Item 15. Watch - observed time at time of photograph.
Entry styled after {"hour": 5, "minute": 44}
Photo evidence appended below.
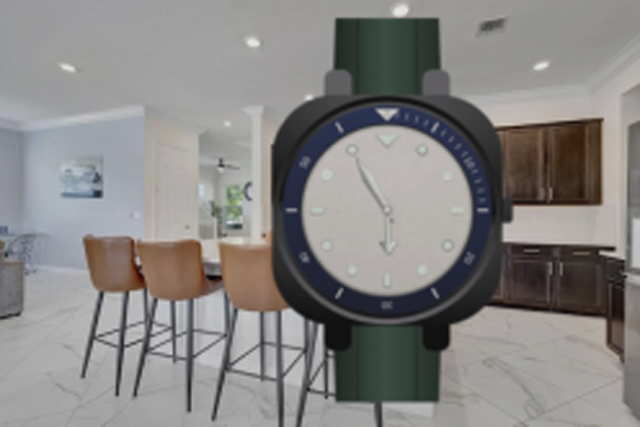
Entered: {"hour": 5, "minute": 55}
